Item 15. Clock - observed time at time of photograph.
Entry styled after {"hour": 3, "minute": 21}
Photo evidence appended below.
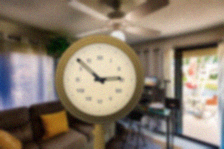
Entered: {"hour": 2, "minute": 52}
